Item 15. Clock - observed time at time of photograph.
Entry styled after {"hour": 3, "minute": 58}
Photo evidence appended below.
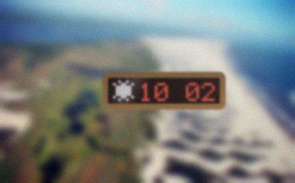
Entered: {"hour": 10, "minute": 2}
